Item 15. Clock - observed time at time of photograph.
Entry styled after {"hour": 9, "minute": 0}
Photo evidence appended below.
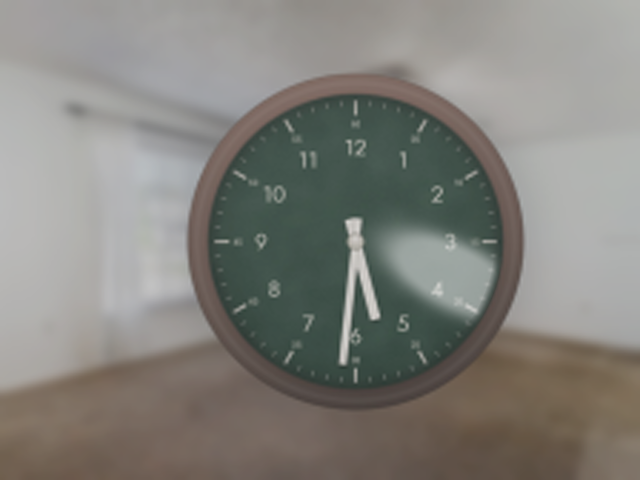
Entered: {"hour": 5, "minute": 31}
